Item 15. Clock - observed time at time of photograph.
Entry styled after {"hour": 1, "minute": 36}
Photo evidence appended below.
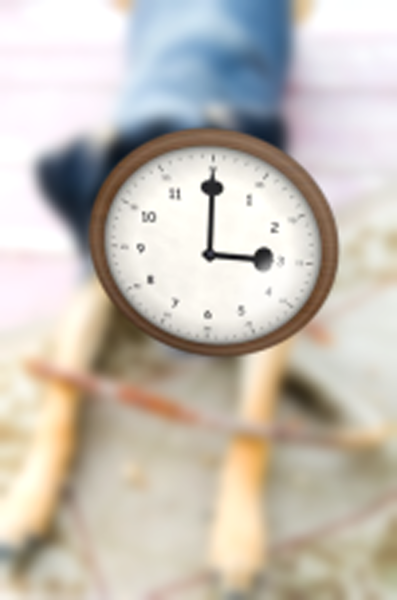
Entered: {"hour": 3, "minute": 0}
